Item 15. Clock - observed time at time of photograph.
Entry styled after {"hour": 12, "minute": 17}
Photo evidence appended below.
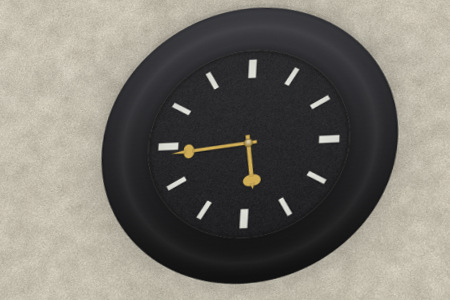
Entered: {"hour": 5, "minute": 44}
